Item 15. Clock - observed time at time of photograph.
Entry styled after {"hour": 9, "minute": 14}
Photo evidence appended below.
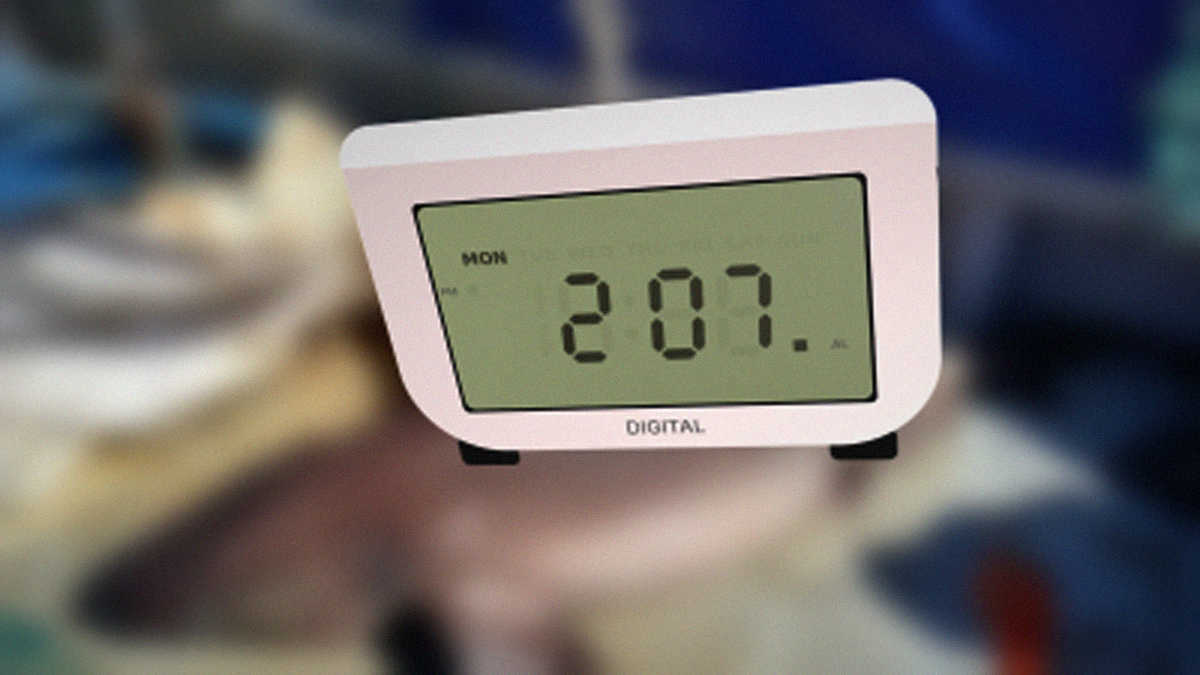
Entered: {"hour": 2, "minute": 7}
